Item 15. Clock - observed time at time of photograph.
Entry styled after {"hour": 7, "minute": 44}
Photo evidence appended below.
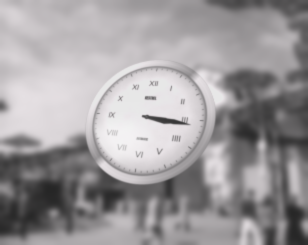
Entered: {"hour": 3, "minute": 16}
